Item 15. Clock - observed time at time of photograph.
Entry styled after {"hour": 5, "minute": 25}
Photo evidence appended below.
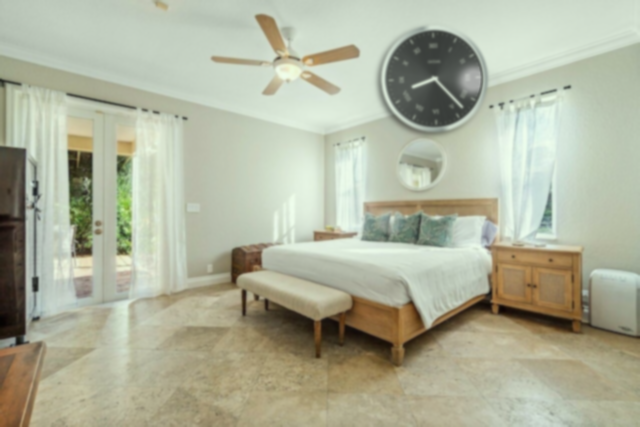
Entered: {"hour": 8, "minute": 23}
